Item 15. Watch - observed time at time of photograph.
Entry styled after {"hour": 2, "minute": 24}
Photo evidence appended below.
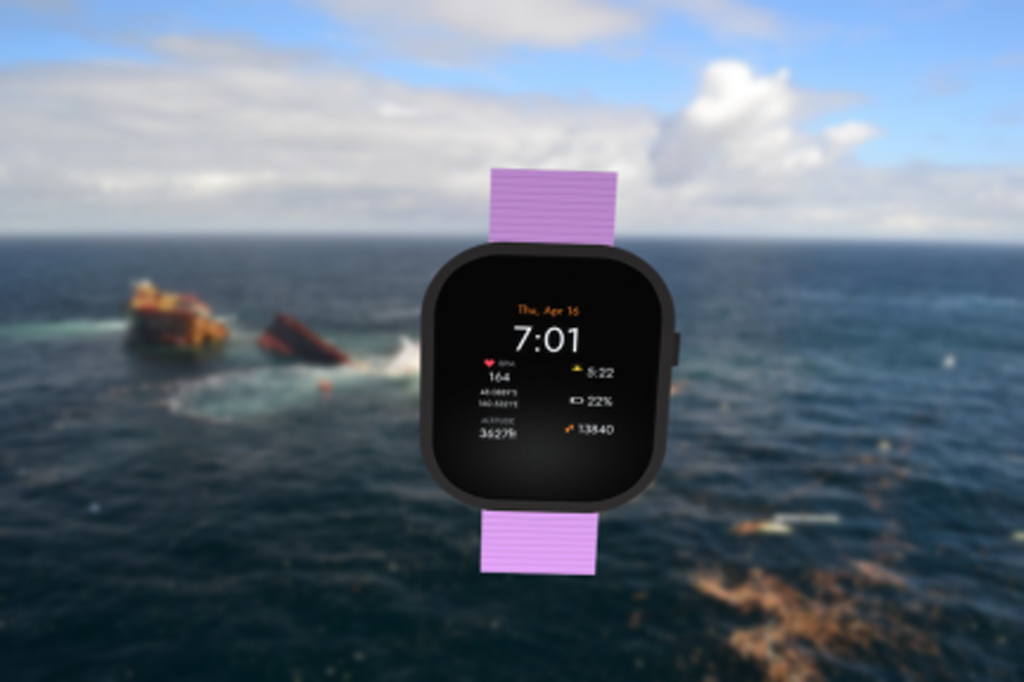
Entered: {"hour": 7, "minute": 1}
